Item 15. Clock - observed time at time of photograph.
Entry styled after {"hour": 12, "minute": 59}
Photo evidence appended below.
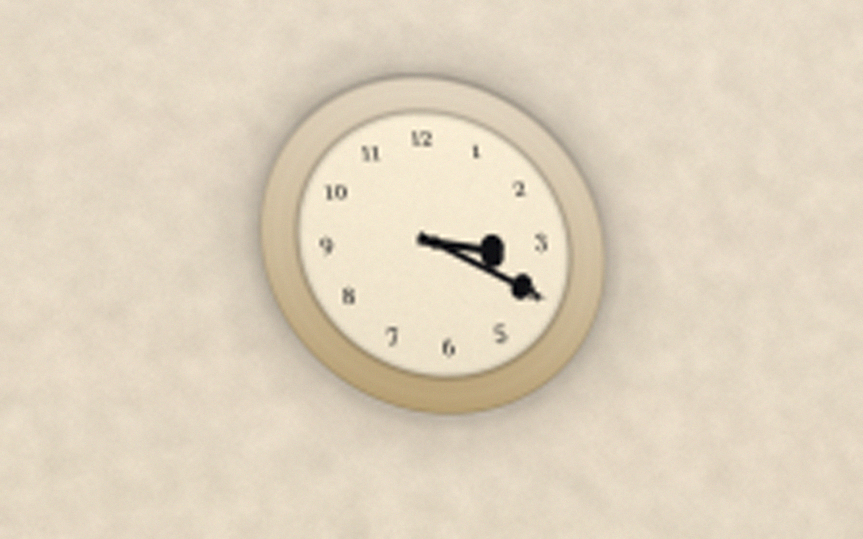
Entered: {"hour": 3, "minute": 20}
